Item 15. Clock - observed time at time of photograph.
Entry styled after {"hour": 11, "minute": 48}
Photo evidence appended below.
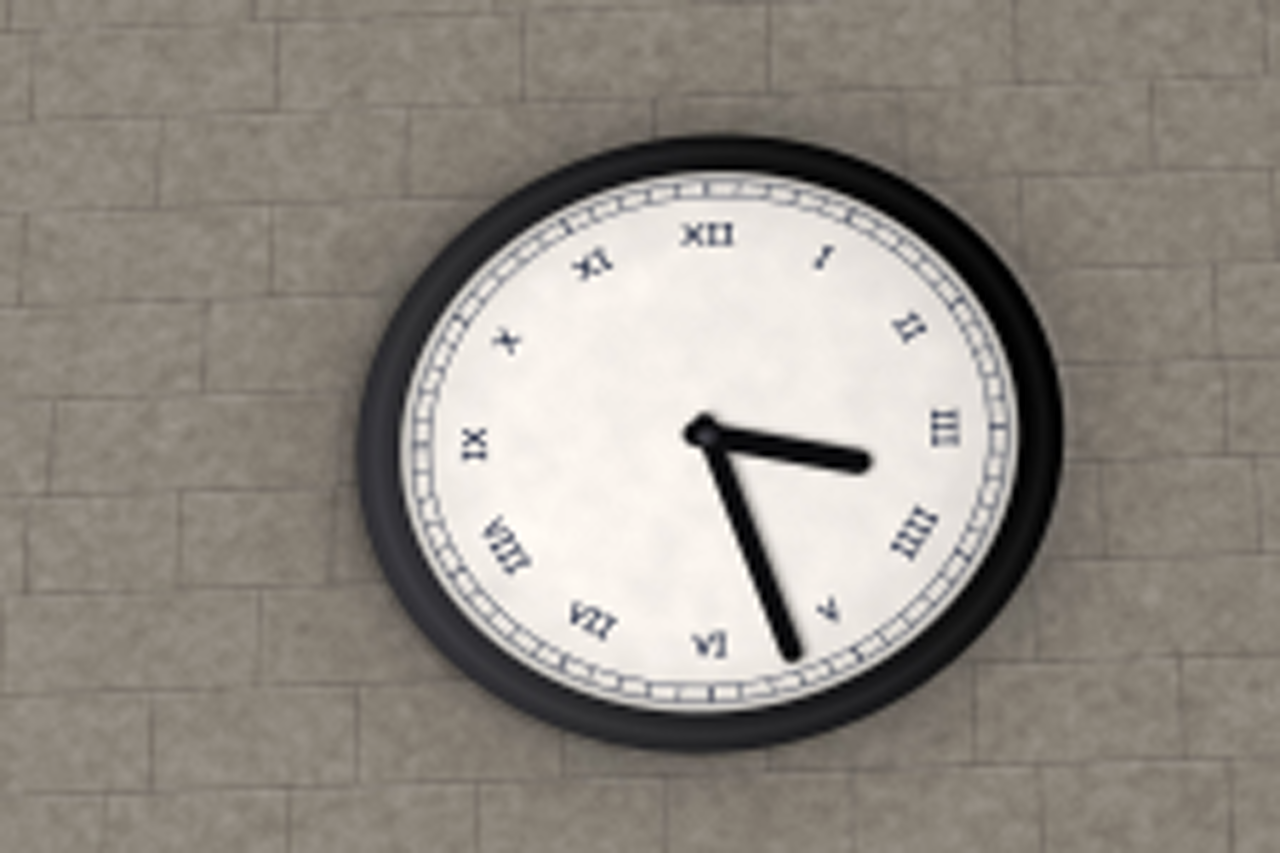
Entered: {"hour": 3, "minute": 27}
